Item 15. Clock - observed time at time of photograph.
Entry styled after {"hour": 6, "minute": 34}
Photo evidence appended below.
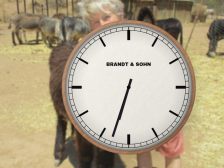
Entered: {"hour": 6, "minute": 33}
